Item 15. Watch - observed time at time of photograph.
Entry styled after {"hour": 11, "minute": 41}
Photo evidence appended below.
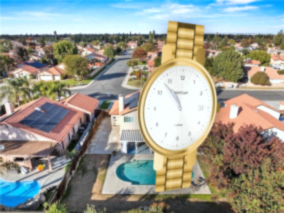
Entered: {"hour": 10, "minute": 53}
